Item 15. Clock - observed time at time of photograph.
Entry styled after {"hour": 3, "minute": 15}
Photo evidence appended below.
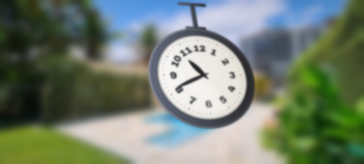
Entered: {"hour": 10, "minute": 41}
